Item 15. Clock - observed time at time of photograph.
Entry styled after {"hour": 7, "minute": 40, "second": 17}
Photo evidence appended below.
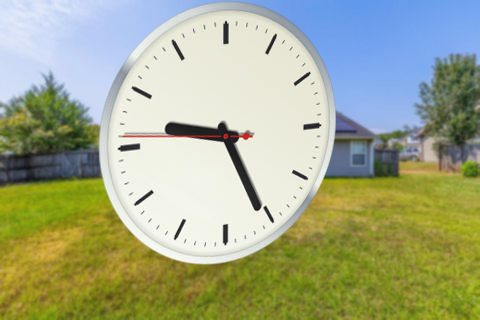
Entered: {"hour": 9, "minute": 25, "second": 46}
